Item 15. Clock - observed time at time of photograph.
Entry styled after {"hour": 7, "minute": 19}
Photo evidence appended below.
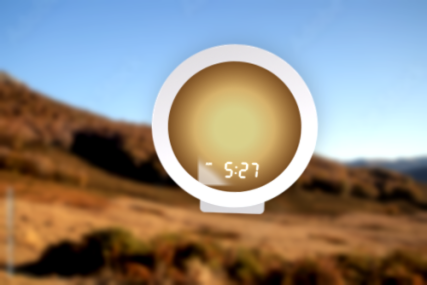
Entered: {"hour": 5, "minute": 27}
